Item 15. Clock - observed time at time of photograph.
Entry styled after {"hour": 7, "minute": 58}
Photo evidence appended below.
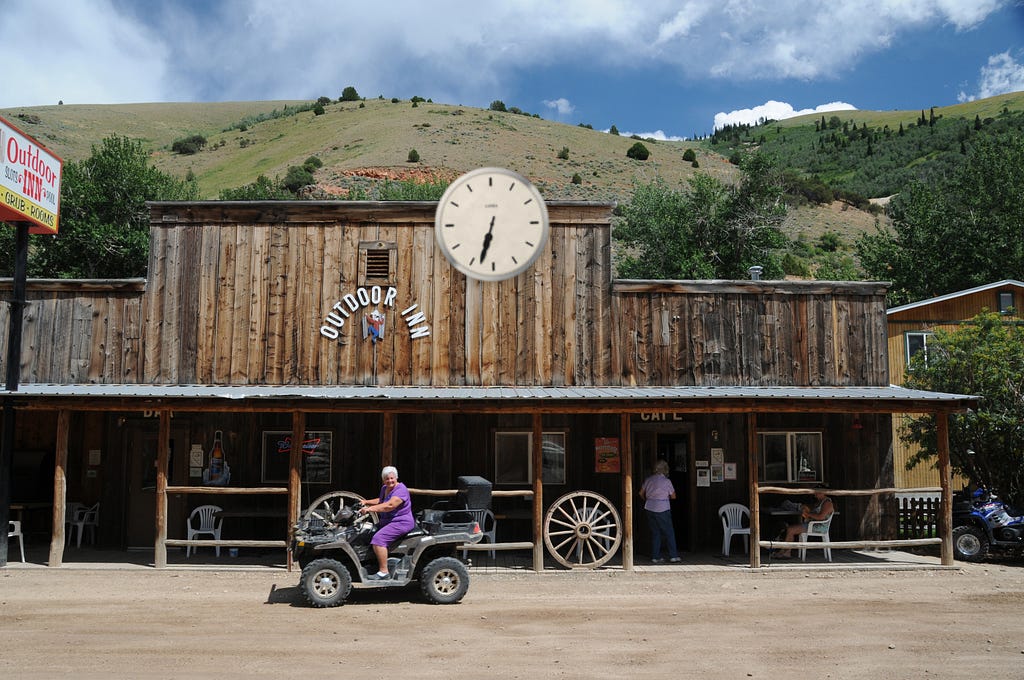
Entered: {"hour": 6, "minute": 33}
